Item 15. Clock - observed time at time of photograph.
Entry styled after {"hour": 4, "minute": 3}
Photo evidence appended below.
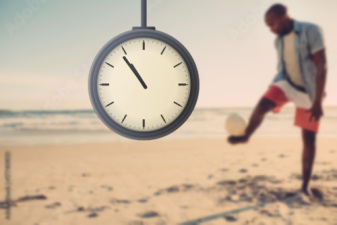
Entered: {"hour": 10, "minute": 54}
